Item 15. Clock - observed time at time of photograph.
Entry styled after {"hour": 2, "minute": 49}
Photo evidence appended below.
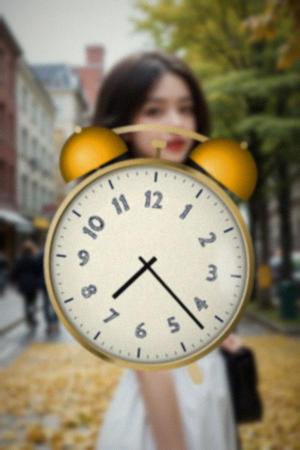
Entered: {"hour": 7, "minute": 22}
